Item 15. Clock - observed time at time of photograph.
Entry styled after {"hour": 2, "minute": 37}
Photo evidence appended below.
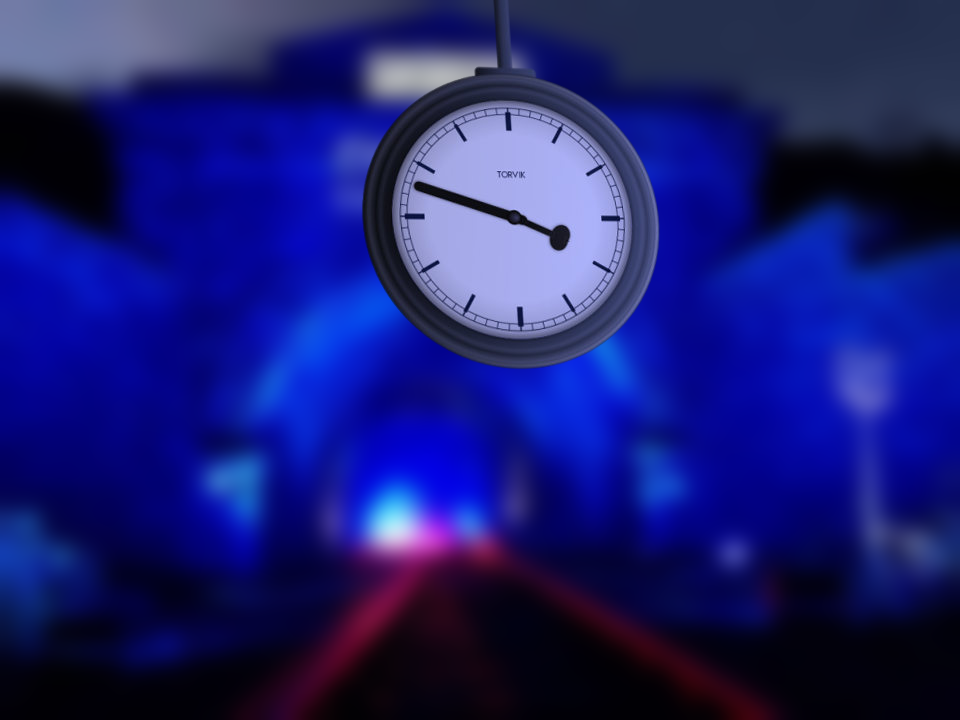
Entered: {"hour": 3, "minute": 48}
